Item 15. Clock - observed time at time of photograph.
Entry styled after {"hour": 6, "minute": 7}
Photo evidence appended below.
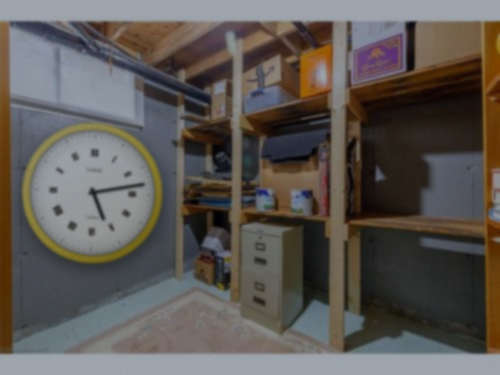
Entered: {"hour": 5, "minute": 13}
